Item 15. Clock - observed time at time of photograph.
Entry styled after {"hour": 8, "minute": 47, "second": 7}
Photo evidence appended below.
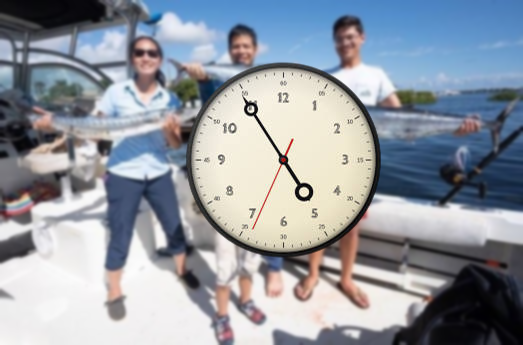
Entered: {"hour": 4, "minute": 54, "second": 34}
